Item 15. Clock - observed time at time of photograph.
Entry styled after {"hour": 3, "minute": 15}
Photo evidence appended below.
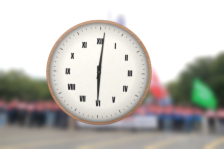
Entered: {"hour": 6, "minute": 1}
